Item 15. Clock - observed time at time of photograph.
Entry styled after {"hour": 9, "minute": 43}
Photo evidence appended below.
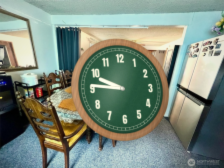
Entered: {"hour": 9, "minute": 46}
